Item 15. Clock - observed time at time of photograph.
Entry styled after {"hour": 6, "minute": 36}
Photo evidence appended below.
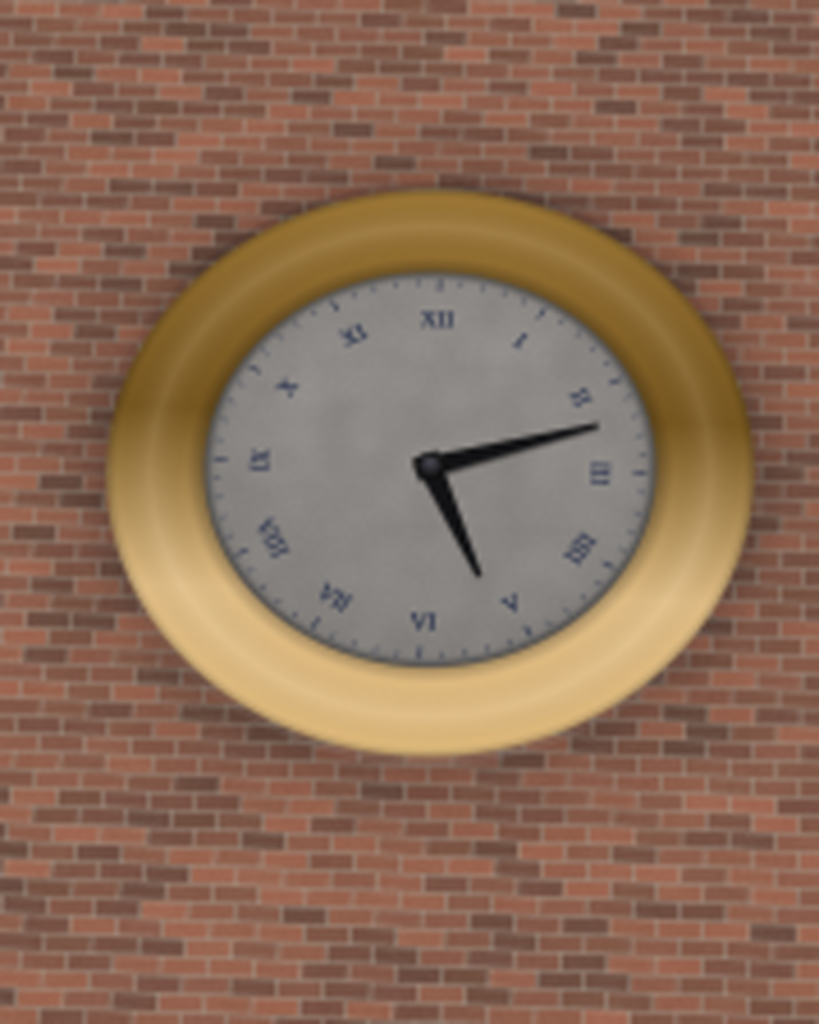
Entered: {"hour": 5, "minute": 12}
